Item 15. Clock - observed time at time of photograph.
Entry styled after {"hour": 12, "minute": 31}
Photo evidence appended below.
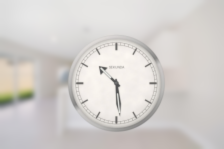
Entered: {"hour": 10, "minute": 29}
